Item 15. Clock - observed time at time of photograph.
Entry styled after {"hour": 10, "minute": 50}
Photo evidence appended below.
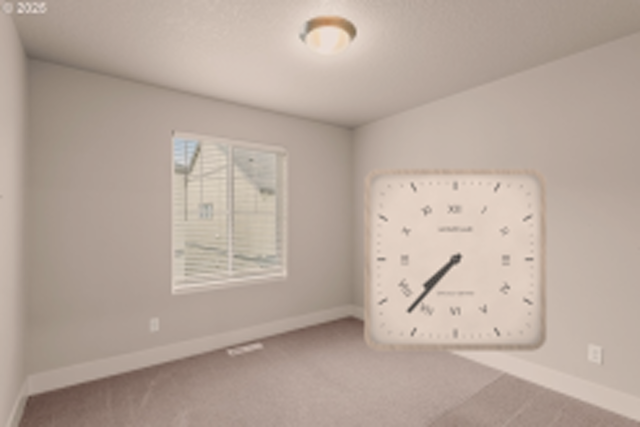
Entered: {"hour": 7, "minute": 37}
